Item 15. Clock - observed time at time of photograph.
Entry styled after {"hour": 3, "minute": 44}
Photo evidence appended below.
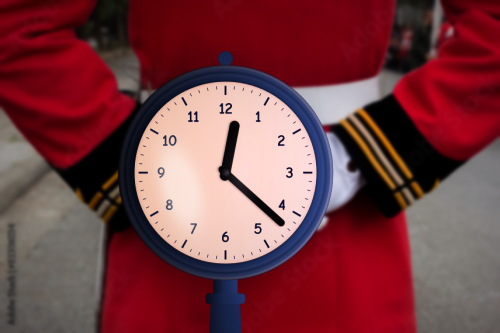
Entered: {"hour": 12, "minute": 22}
